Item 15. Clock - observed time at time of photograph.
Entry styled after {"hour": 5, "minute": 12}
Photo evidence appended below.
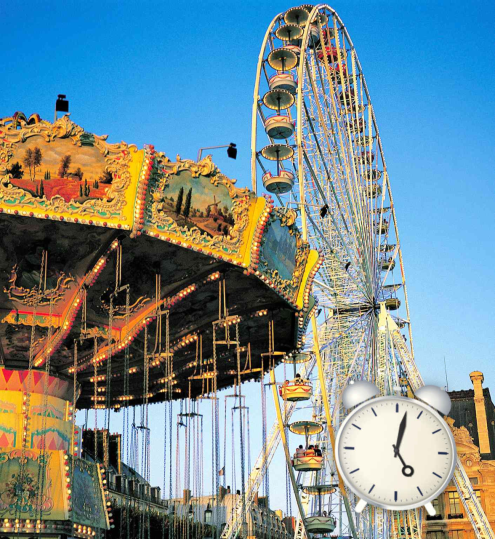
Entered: {"hour": 5, "minute": 2}
